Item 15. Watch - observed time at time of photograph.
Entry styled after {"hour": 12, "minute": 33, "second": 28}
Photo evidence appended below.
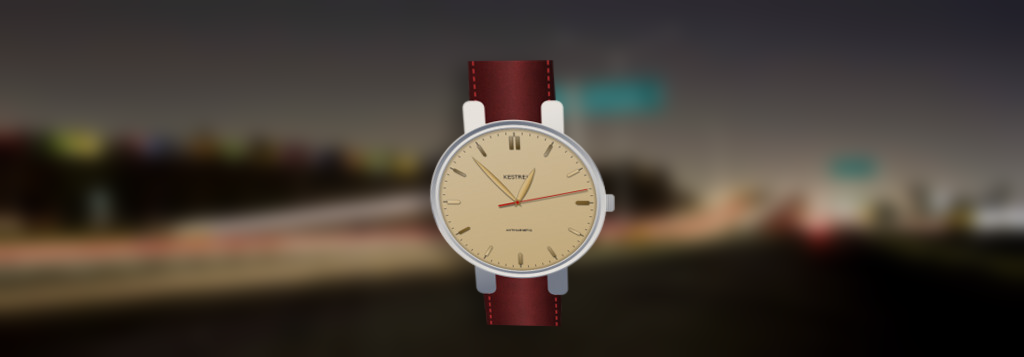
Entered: {"hour": 12, "minute": 53, "second": 13}
